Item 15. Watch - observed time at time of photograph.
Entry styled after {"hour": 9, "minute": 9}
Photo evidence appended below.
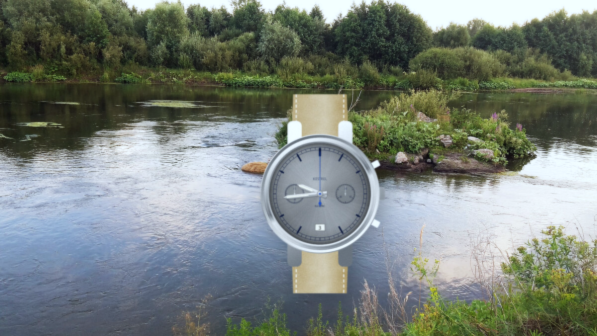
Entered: {"hour": 9, "minute": 44}
